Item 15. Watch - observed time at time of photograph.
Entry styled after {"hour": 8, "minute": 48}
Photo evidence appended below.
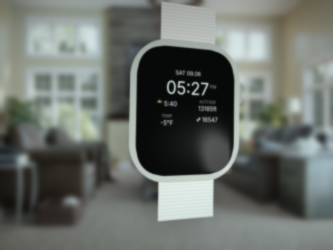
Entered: {"hour": 5, "minute": 27}
